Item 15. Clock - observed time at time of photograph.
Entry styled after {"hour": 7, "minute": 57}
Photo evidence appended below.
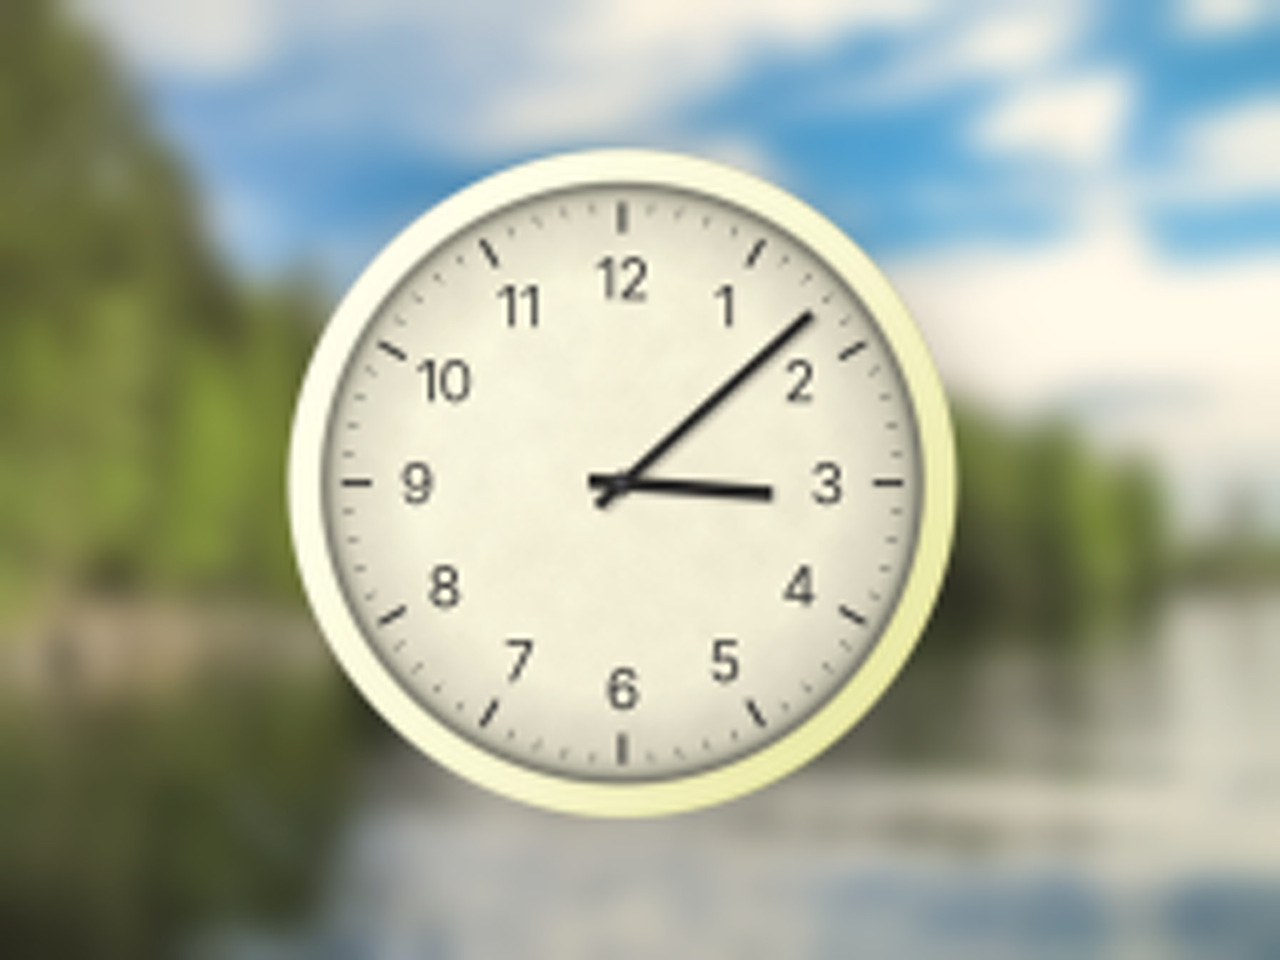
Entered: {"hour": 3, "minute": 8}
